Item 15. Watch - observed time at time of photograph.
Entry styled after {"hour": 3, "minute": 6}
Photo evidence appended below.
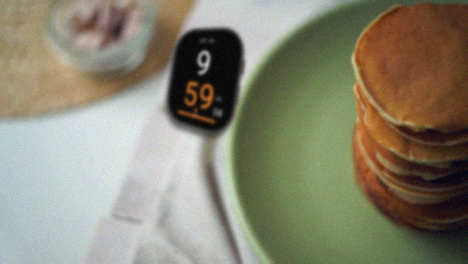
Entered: {"hour": 9, "minute": 59}
